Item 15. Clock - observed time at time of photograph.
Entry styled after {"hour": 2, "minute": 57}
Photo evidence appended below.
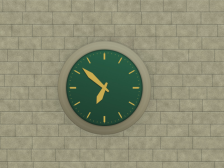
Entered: {"hour": 6, "minute": 52}
